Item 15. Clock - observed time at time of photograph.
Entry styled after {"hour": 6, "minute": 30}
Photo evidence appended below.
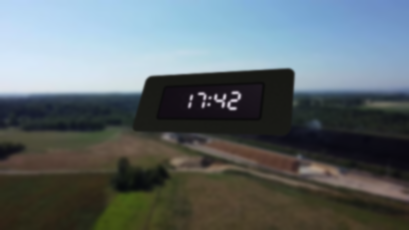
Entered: {"hour": 17, "minute": 42}
